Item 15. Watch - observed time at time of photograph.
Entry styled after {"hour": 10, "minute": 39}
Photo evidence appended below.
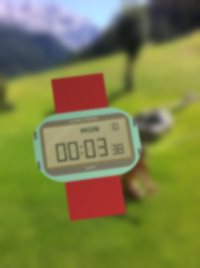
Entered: {"hour": 0, "minute": 3}
